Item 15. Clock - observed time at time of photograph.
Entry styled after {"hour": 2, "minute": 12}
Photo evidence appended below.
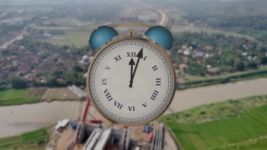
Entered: {"hour": 12, "minute": 3}
